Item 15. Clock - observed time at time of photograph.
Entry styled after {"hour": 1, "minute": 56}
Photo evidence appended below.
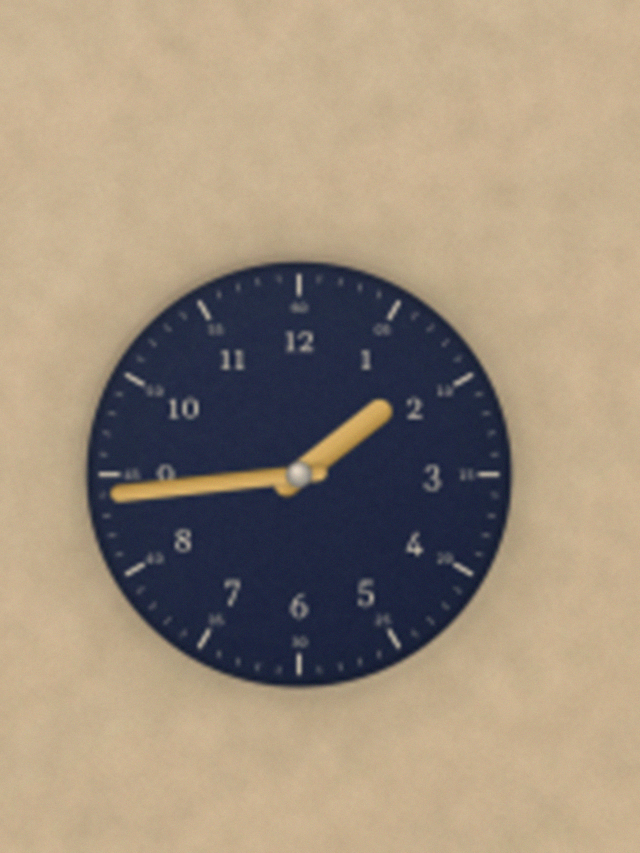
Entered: {"hour": 1, "minute": 44}
